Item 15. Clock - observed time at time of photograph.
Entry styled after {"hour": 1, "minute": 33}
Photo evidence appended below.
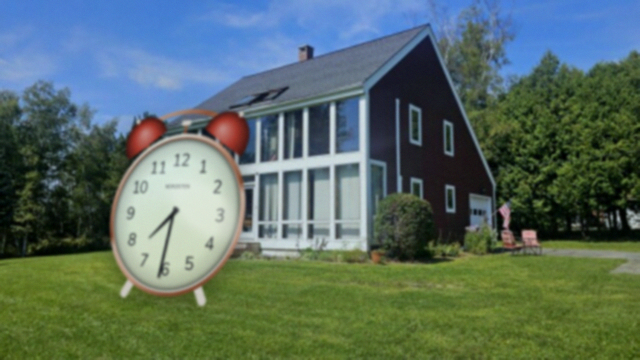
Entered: {"hour": 7, "minute": 31}
